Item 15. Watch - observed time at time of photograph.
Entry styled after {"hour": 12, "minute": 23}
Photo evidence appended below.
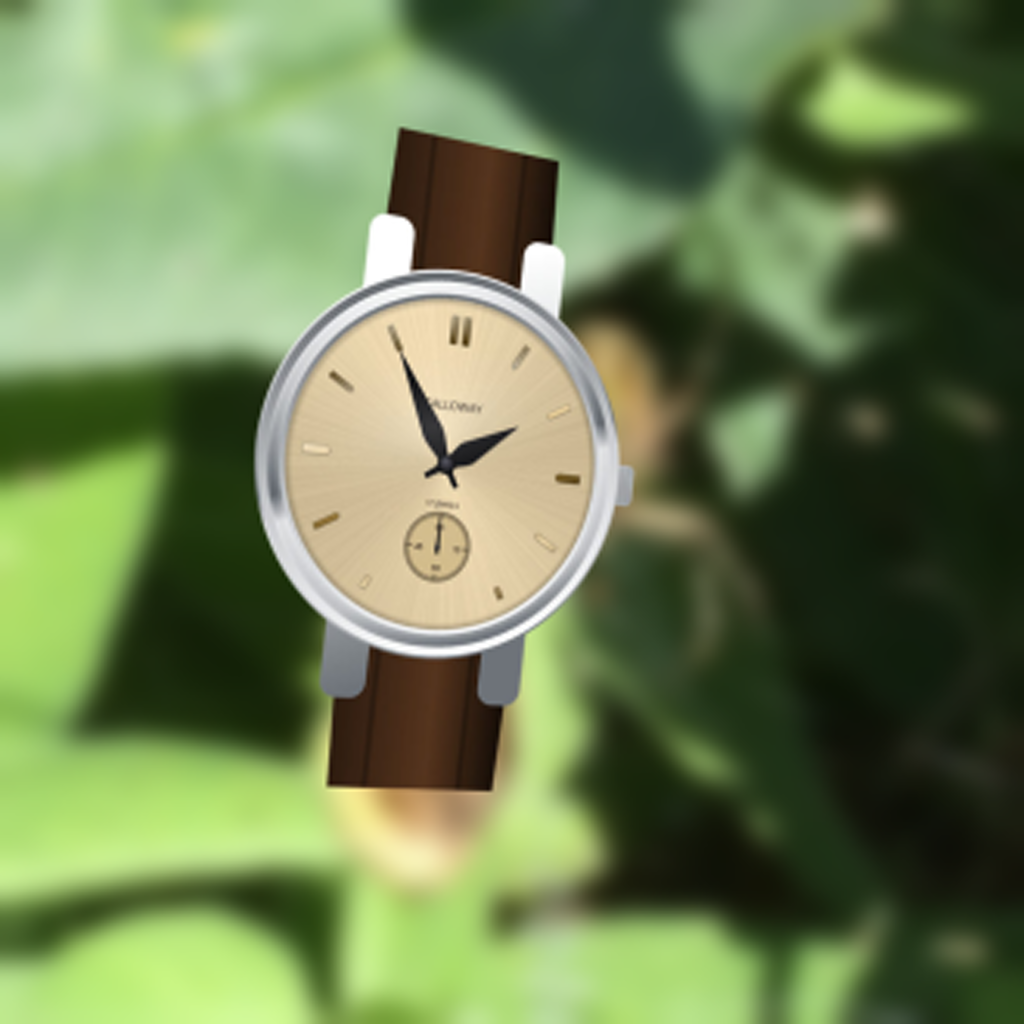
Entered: {"hour": 1, "minute": 55}
